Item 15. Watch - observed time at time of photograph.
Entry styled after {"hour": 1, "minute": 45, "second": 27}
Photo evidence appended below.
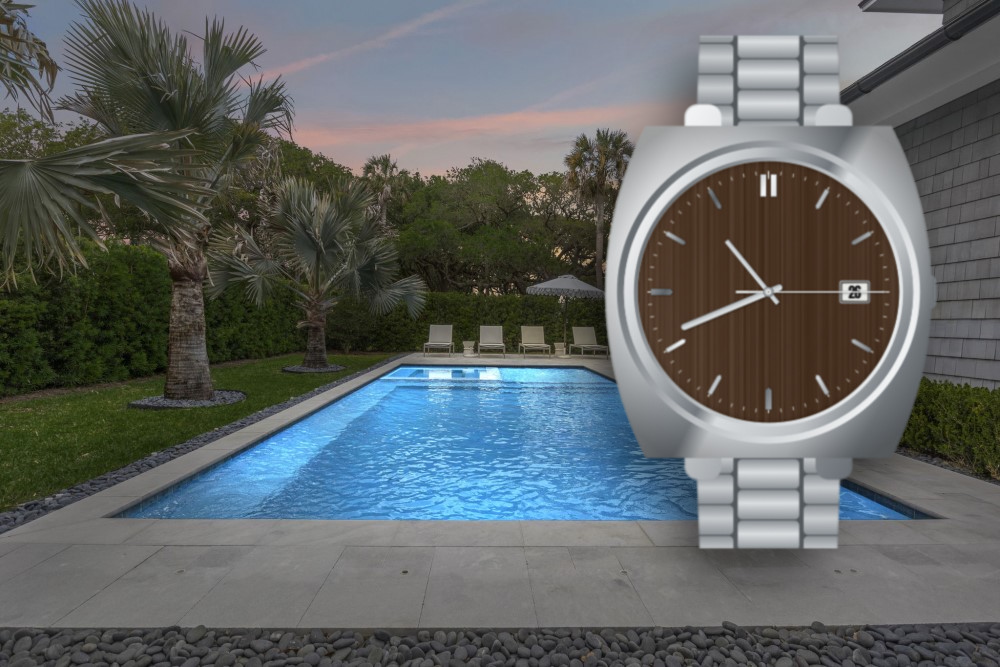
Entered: {"hour": 10, "minute": 41, "second": 15}
